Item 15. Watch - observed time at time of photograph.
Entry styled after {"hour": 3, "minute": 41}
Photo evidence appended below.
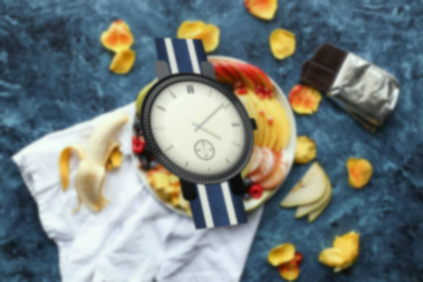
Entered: {"hour": 4, "minute": 9}
